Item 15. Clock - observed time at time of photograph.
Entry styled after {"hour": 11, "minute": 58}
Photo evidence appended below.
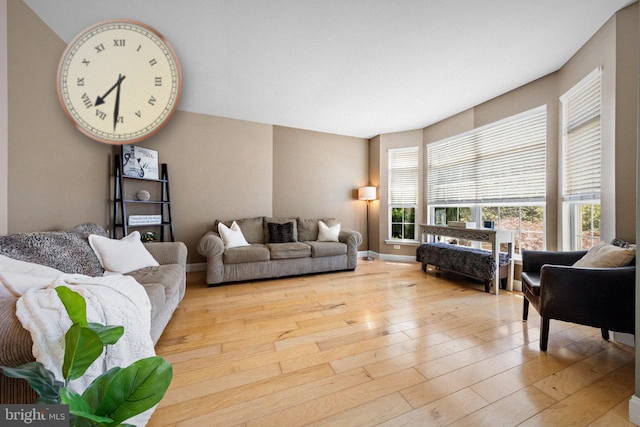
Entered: {"hour": 7, "minute": 31}
